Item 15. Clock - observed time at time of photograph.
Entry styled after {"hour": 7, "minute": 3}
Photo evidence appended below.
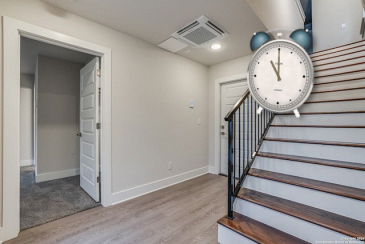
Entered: {"hour": 11, "minute": 0}
